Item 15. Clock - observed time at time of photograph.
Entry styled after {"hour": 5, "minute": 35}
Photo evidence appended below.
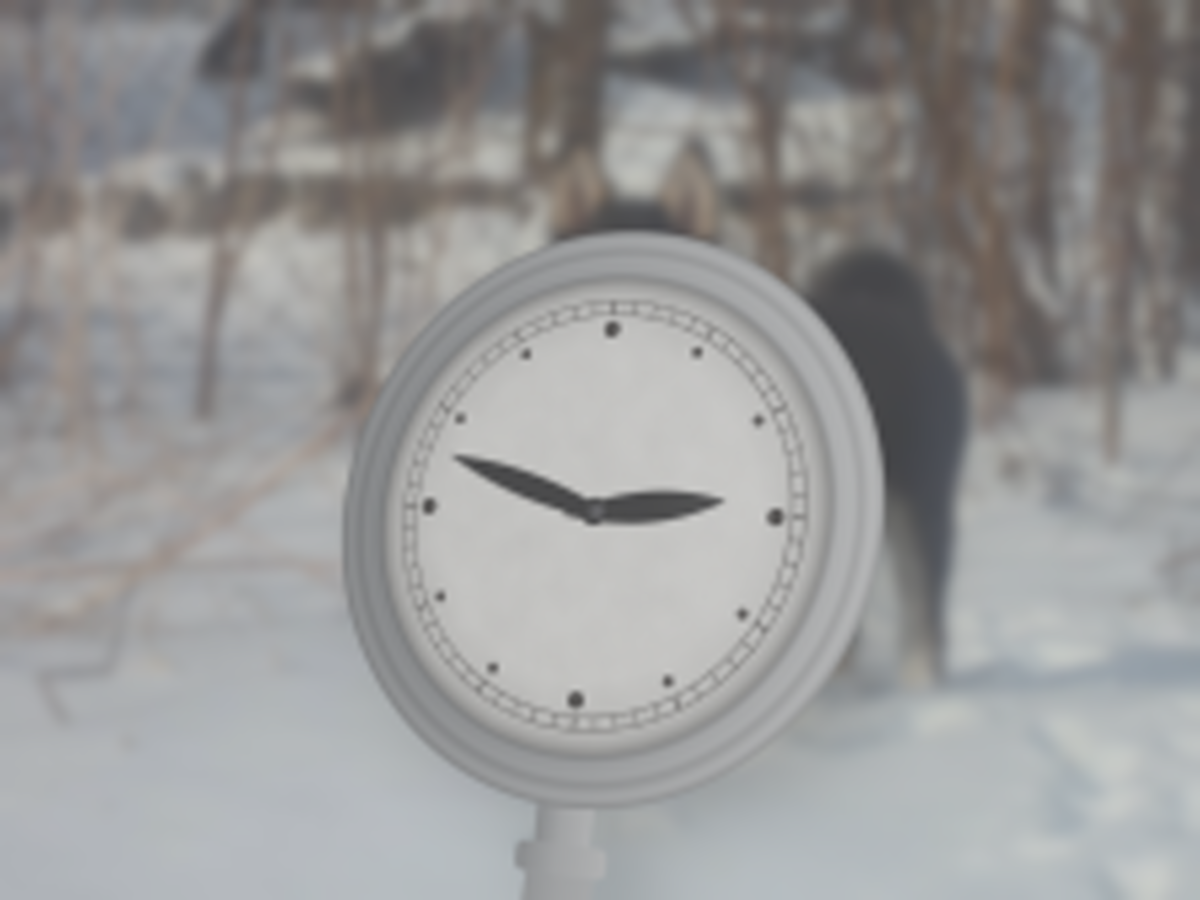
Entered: {"hour": 2, "minute": 48}
